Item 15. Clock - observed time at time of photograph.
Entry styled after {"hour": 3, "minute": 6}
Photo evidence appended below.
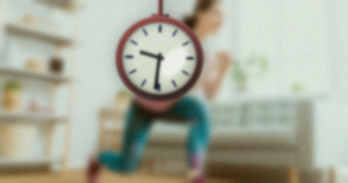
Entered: {"hour": 9, "minute": 31}
